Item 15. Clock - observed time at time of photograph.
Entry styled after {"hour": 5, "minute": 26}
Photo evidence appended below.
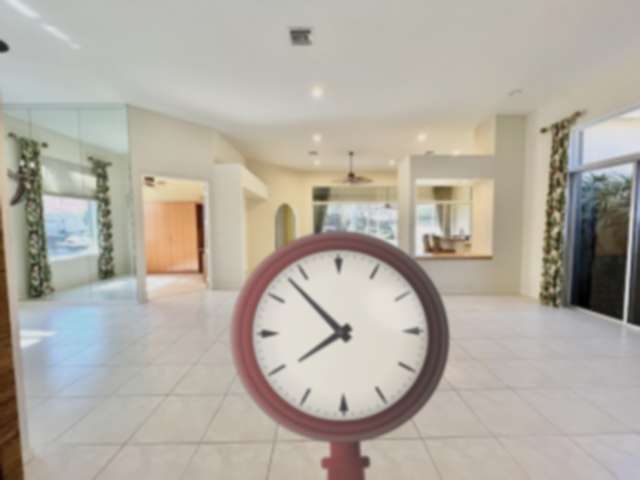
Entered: {"hour": 7, "minute": 53}
